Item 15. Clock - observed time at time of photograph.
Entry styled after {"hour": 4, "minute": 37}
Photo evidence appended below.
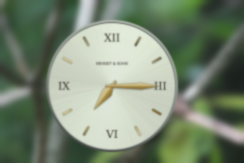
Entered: {"hour": 7, "minute": 15}
